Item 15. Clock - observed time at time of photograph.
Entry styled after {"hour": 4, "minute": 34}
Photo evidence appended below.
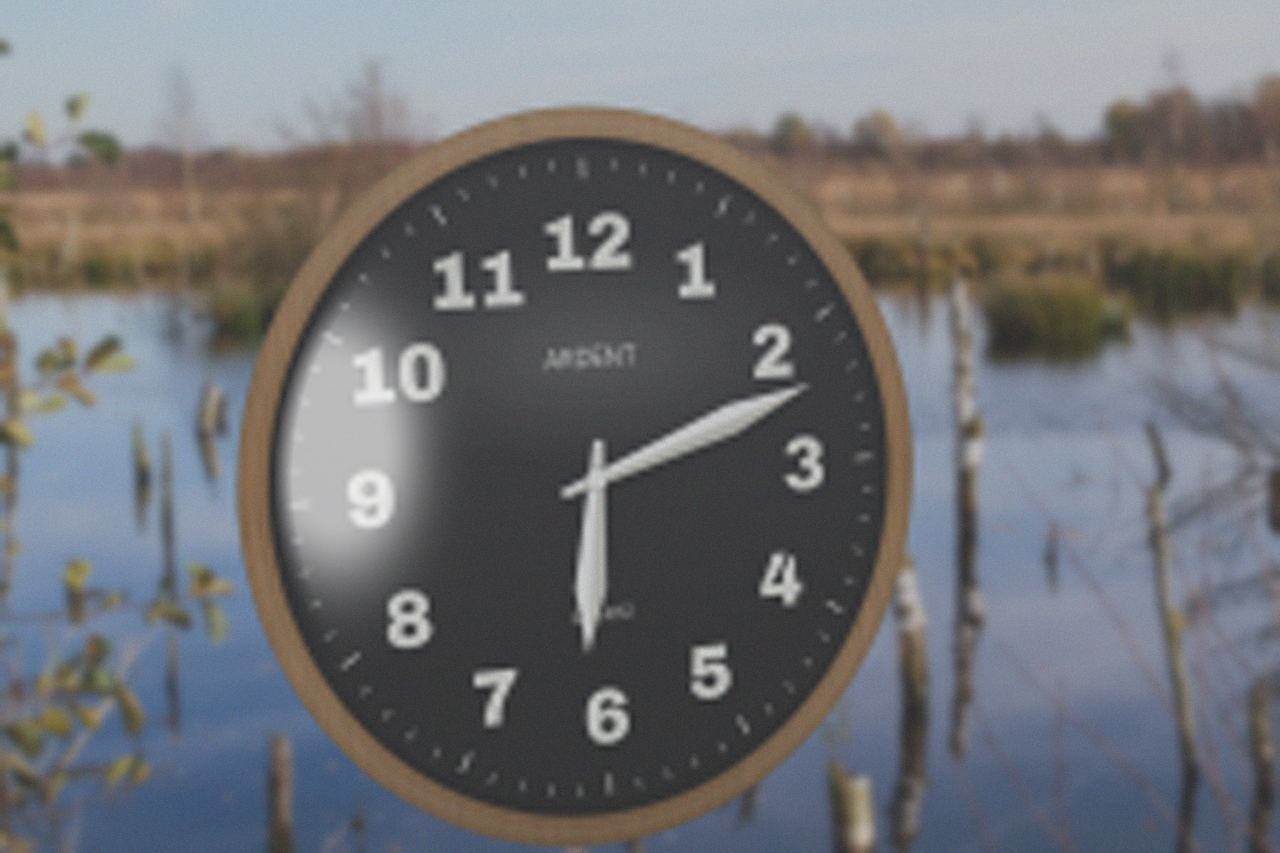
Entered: {"hour": 6, "minute": 12}
